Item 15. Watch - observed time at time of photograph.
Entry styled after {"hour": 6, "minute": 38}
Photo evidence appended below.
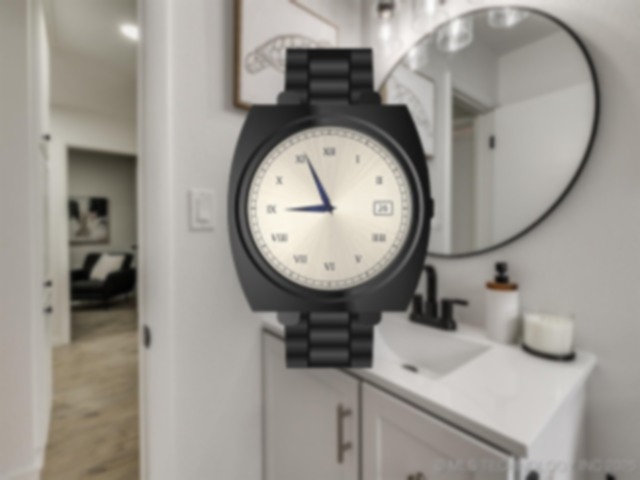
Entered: {"hour": 8, "minute": 56}
